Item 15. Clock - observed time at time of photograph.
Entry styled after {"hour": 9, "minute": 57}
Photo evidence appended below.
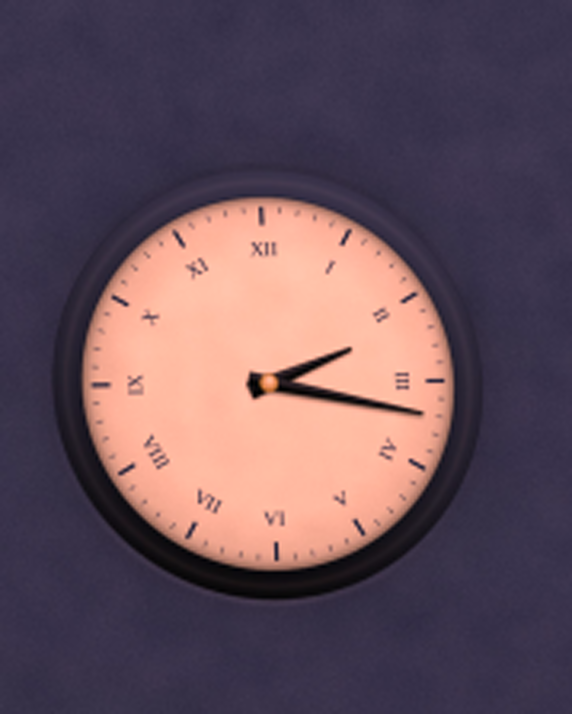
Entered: {"hour": 2, "minute": 17}
